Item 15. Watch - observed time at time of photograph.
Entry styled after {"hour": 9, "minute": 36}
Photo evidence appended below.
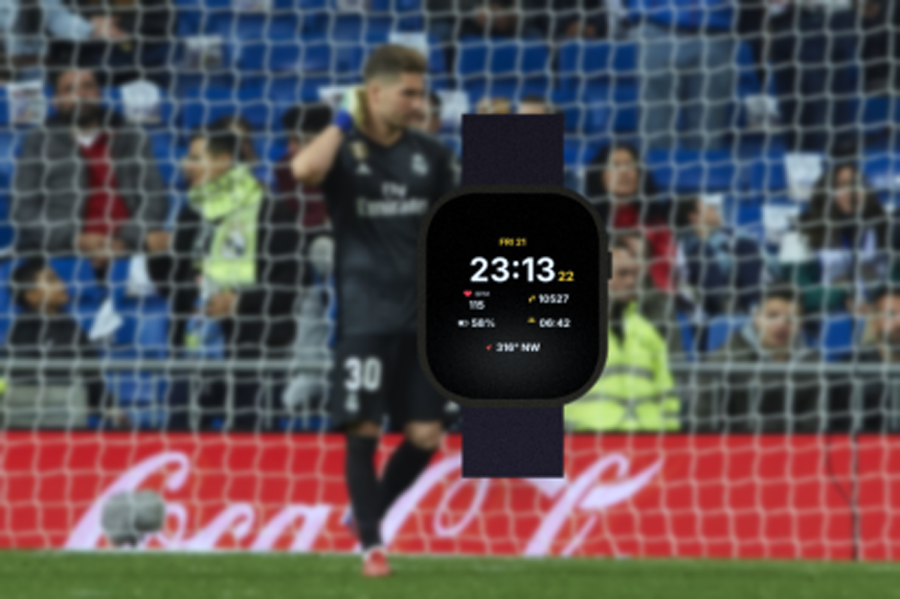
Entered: {"hour": 23, "minute": 13}
